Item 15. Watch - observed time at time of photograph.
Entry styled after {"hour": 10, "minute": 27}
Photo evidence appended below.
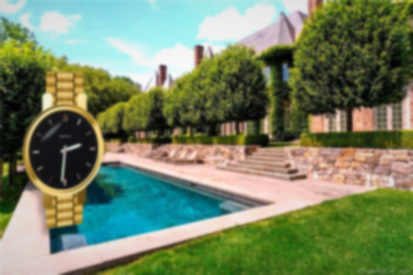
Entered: {"hour": 2, "minute": 31}
